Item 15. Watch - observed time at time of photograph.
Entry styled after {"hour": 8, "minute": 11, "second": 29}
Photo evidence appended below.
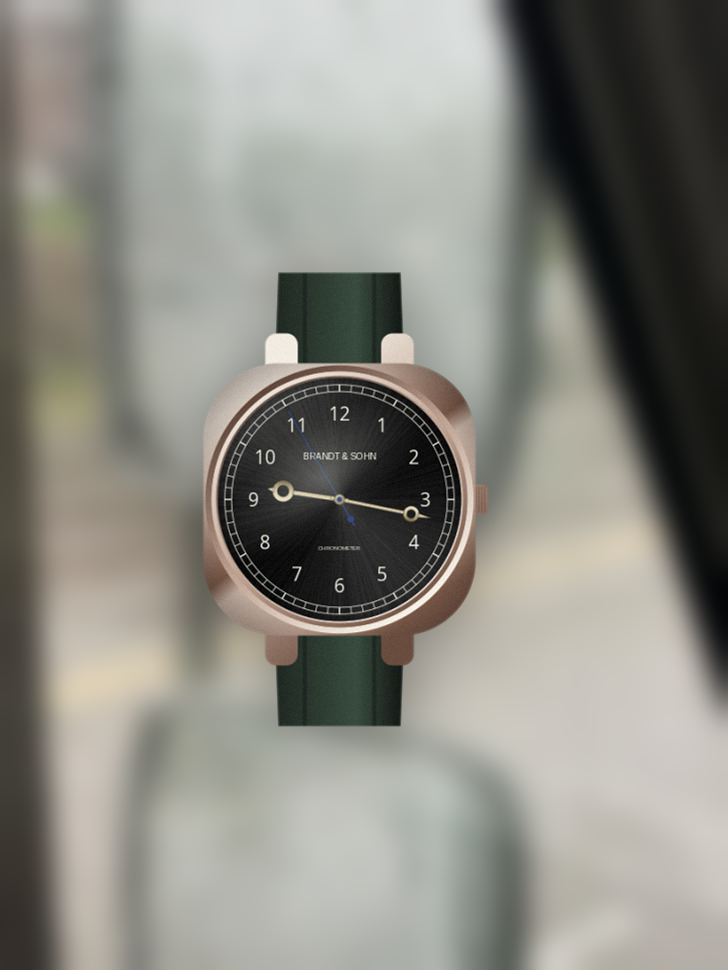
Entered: {"hour": 9, "minute": 16, "second": 55}
